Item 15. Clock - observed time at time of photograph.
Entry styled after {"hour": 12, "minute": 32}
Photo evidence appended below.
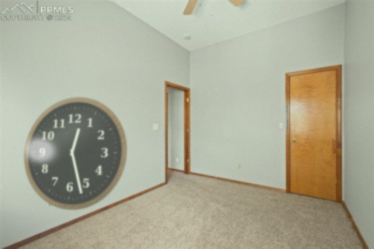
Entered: {"hour": 12, "minute": 27}
